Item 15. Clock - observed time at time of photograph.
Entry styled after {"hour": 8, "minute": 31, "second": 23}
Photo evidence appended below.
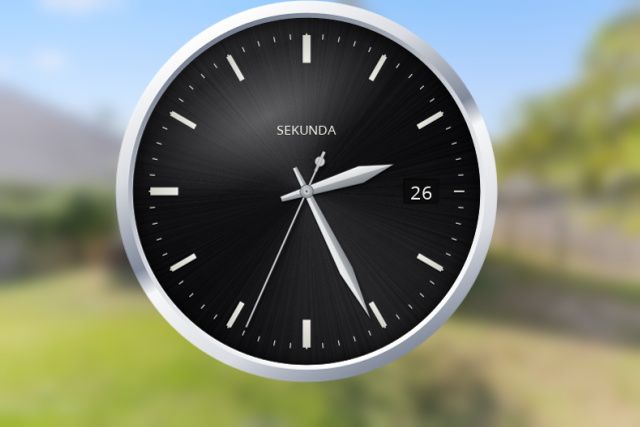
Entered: {"hour": 2, "minute": 25, "second": 34}
